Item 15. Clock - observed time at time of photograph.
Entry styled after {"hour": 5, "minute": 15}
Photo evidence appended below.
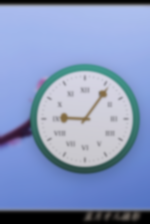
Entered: {"hour": 9, "minute": 6}
